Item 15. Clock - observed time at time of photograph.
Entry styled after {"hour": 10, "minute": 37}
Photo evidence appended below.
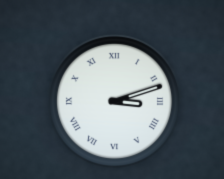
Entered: {"hour": 3, "minute": 12}
